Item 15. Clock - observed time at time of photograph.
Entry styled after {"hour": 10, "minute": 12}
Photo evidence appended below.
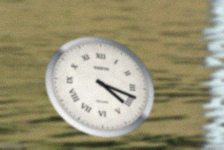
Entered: {"hour": 4, "minute": 18}
